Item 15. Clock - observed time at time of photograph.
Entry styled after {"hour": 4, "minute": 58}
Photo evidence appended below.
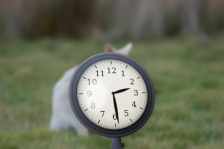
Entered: {"hour": 2, "minute": 29}
